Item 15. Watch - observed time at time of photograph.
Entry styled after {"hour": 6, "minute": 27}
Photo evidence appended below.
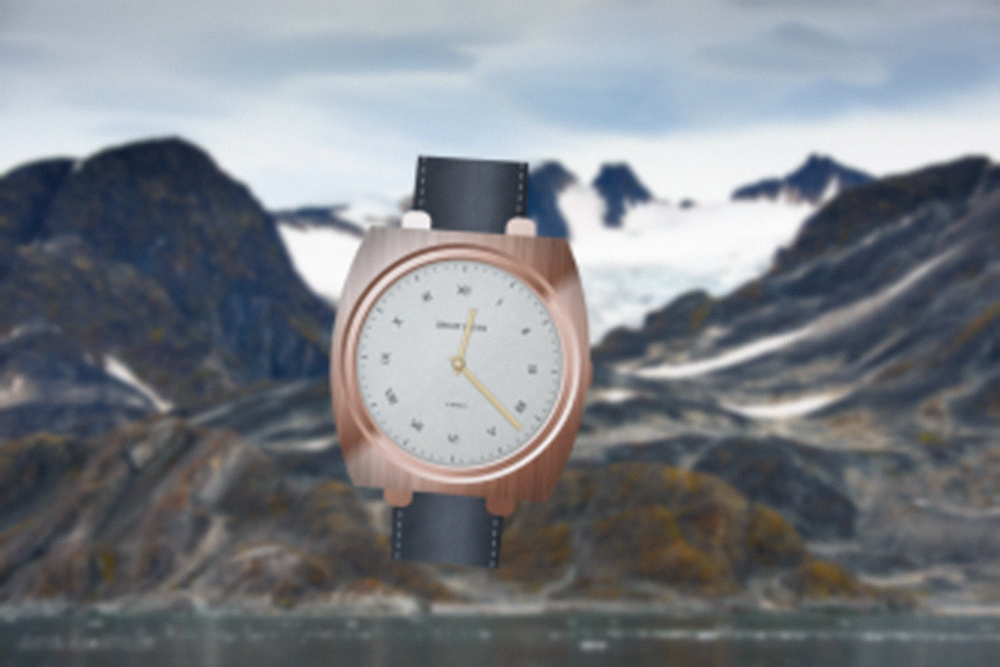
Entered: {"hour": 12, "minute": 22}
